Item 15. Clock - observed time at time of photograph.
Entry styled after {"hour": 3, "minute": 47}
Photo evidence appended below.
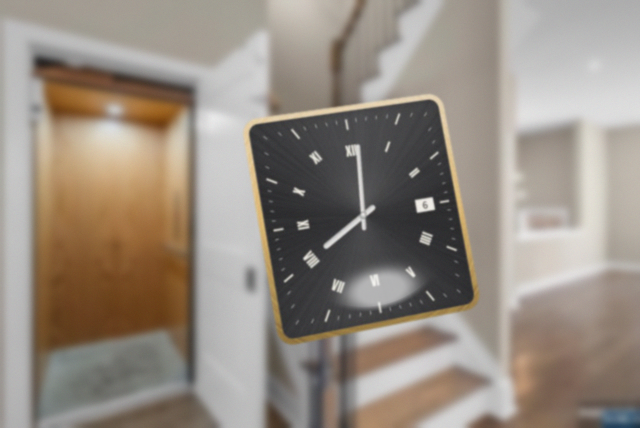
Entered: {"hour": 8, "minute": 1}
